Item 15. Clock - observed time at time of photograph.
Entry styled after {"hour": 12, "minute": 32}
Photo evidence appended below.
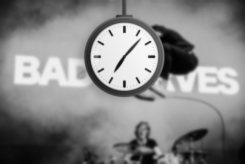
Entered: {"hour": 7, "minute": 7}
